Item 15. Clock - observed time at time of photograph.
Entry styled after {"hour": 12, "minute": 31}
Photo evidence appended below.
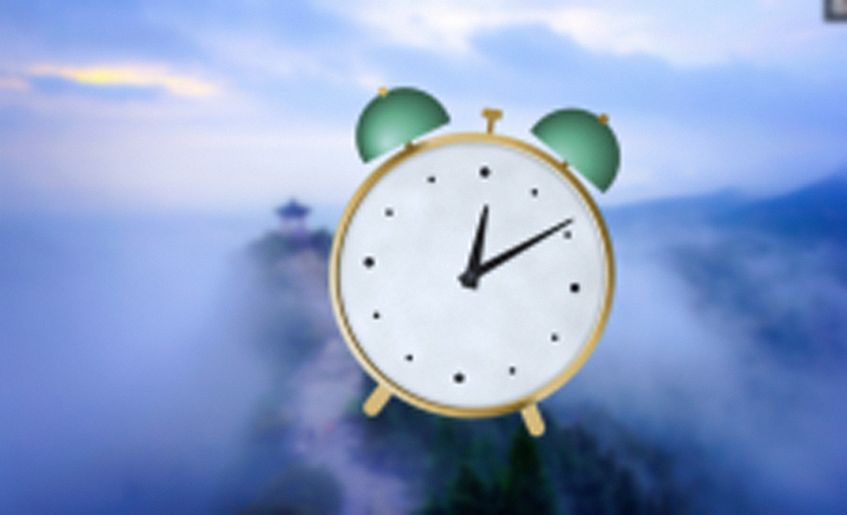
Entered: {"hour": 12, "minute": 9}
